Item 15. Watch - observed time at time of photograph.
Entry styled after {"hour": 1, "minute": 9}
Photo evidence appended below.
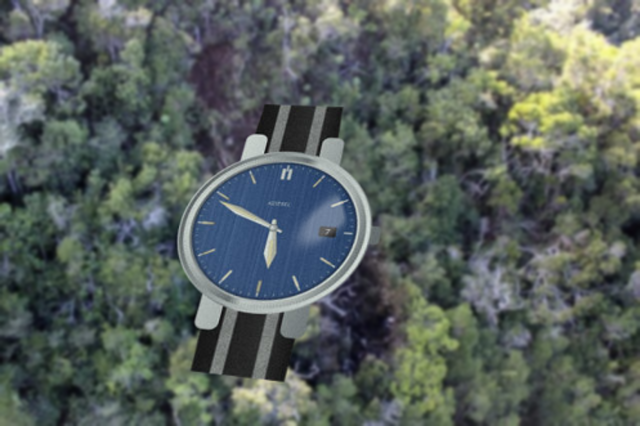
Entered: {"hour": 5, "minute": 49}
